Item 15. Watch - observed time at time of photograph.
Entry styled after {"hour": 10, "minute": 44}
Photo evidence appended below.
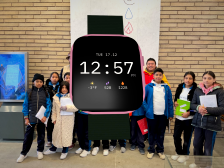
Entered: {"hour": 12, "minute": 57}
